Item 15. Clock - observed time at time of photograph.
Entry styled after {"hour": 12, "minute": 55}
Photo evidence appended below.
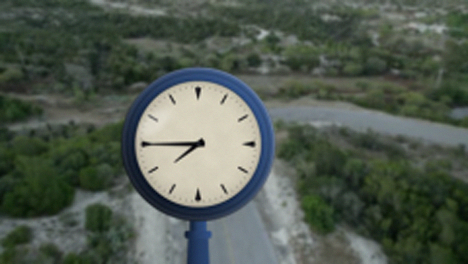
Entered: {"hour": 7, "minute": 45}
